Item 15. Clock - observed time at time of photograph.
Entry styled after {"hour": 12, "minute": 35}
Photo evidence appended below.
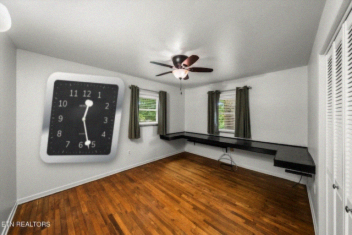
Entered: {"hour": 12, "minute": 27}
